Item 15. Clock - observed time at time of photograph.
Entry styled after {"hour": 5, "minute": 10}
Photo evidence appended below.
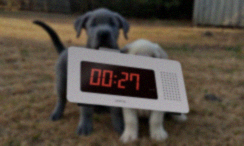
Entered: {"hour": 0, "minute": 27}
